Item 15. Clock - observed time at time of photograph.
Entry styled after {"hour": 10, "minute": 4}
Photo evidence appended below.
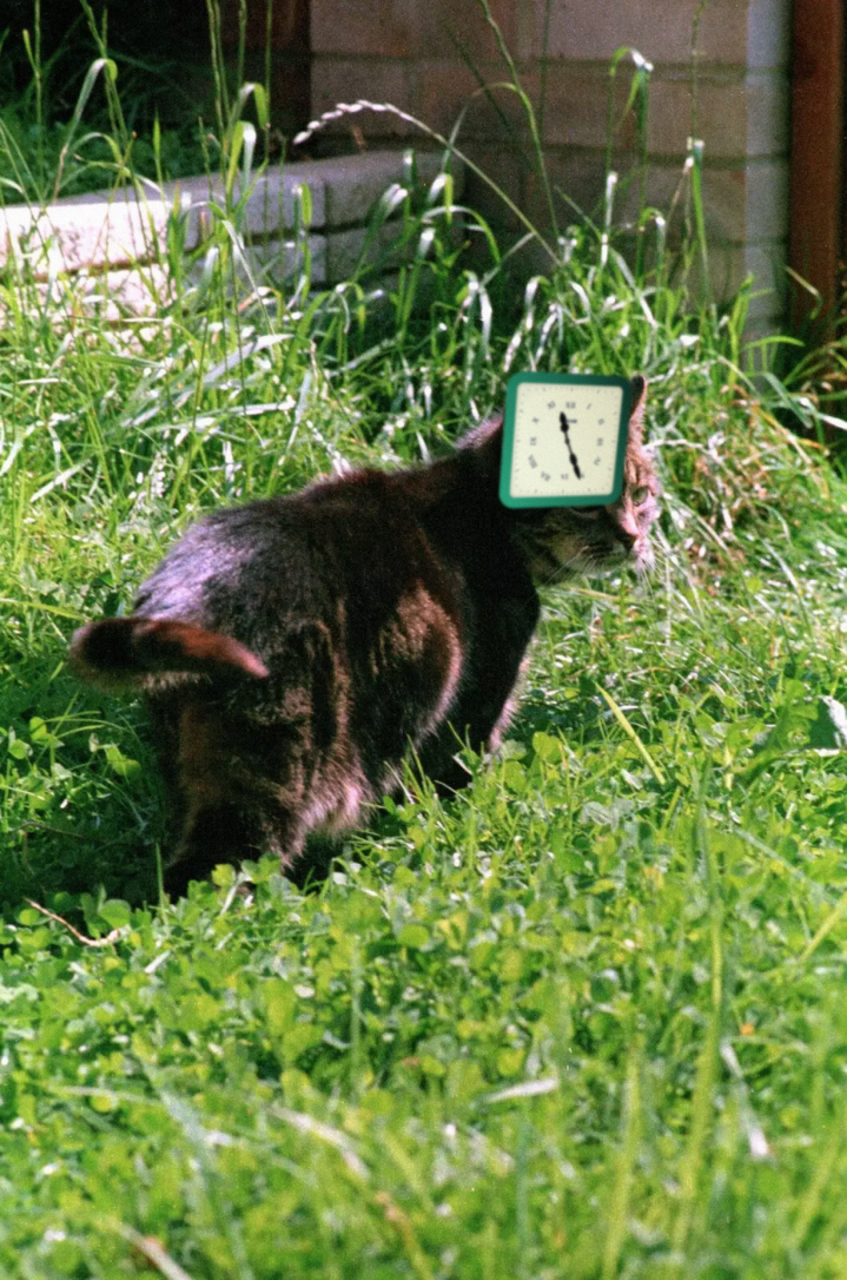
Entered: {"hour": 11, "minute": 26}
